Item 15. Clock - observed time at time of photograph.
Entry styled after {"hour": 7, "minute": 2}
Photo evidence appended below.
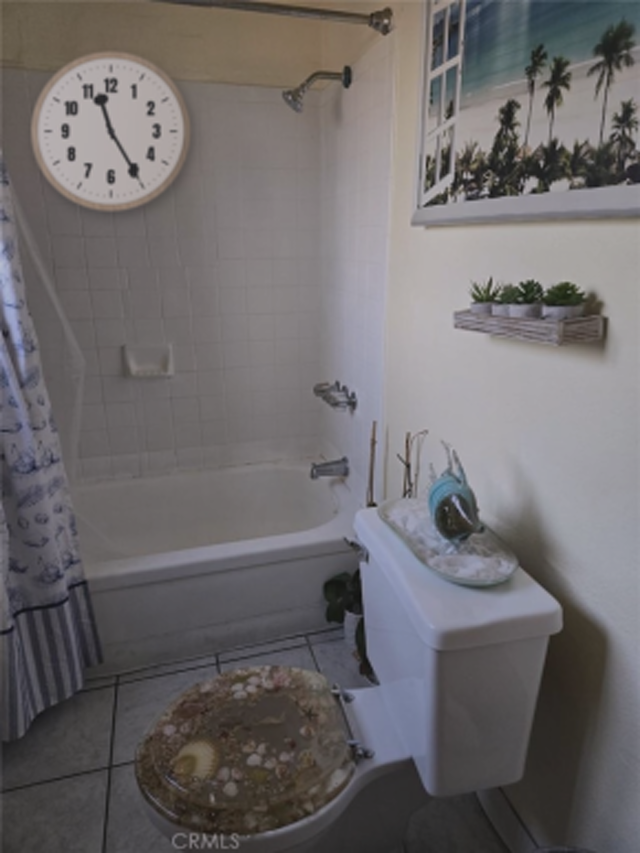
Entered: {"hour": 11, "minute": 25}
